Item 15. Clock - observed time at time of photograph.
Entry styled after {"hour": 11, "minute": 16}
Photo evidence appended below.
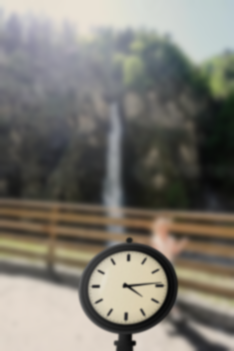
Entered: {"hour": 4, "minute": 14}
